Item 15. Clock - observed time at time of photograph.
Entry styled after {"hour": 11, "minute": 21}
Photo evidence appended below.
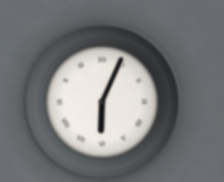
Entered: {"hour": 6, "minute": 4}
